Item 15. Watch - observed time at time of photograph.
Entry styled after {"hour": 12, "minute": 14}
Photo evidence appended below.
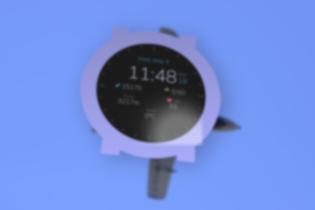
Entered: {"hour": 11, "minute": 48}
